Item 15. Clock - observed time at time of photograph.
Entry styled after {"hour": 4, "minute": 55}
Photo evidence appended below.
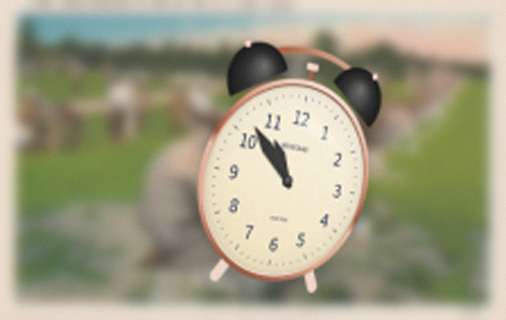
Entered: {"hour": 10, "minute": 52}
